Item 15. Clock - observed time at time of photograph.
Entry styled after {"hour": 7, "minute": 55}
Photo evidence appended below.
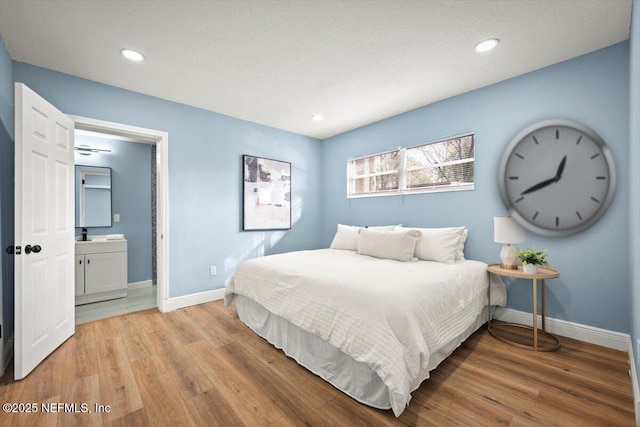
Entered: {"hour": 12, "minute": 41}
